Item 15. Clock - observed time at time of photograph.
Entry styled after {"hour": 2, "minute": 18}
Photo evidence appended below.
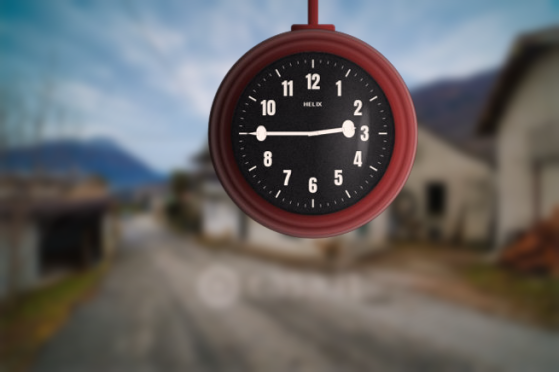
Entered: {"hour": 2, "minute": 45}
